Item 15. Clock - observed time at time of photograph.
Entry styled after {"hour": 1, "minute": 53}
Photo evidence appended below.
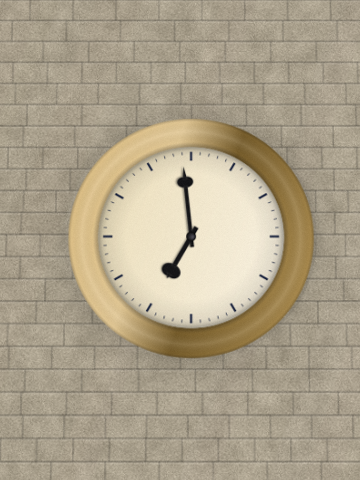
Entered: {"hour": 6, "minute": 59}
